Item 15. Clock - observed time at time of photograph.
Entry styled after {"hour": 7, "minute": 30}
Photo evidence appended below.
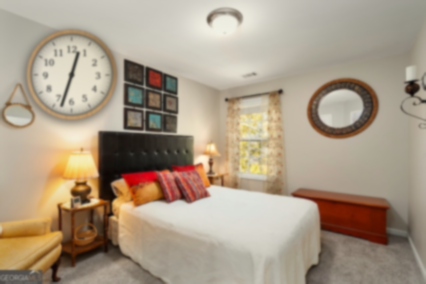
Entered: {"hour": 12, "minute": 33}
